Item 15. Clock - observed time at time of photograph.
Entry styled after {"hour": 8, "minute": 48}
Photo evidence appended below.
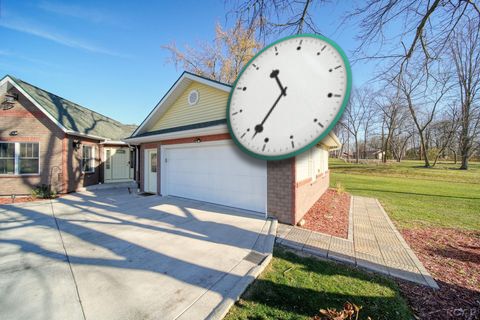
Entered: {"hour": 10, "minute": 33}
